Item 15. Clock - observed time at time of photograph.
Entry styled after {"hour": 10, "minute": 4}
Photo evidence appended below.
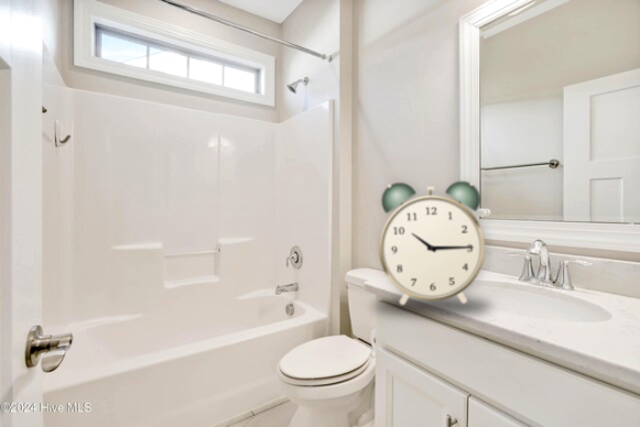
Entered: {"hour": 10, "minute": 15}
